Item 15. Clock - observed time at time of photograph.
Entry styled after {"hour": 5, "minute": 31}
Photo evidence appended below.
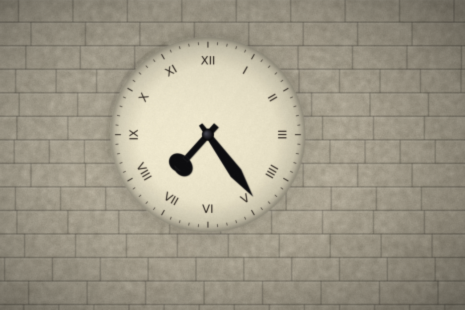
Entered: {"hour": 7, "minute": 24}
